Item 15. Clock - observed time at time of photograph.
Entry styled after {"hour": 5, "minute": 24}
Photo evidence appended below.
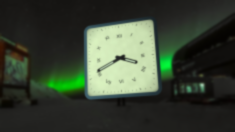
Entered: {"hour": 3, "minute": 41}
